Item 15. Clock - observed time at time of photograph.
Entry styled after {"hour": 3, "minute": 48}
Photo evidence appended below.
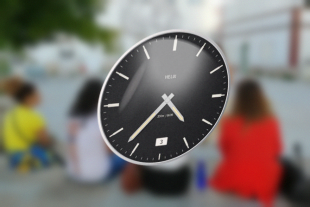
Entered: {"hour": 4, "minute": 37}
